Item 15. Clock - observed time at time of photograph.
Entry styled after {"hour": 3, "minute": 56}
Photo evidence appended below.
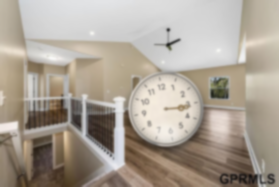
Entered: {"hour": 3, "minute": 16}
